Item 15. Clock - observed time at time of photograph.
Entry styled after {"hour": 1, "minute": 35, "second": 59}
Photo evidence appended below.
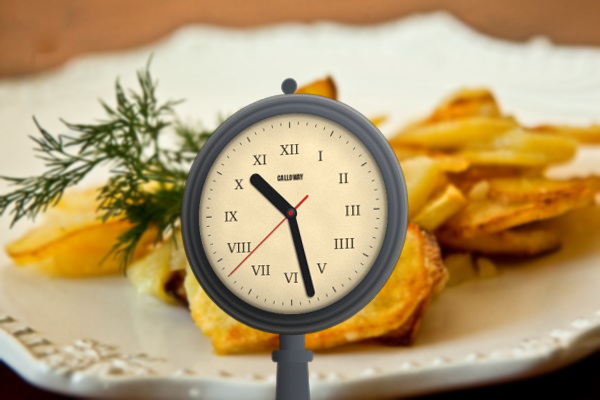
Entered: {"hour": 10, "minute": 27, "second": 38}
